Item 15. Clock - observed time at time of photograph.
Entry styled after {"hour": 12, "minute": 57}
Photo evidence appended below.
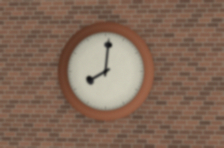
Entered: {"hour": 8, "minute": 1}
